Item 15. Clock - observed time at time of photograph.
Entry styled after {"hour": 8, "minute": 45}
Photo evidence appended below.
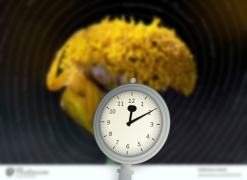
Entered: {"hour": 12, "minute": 10}
